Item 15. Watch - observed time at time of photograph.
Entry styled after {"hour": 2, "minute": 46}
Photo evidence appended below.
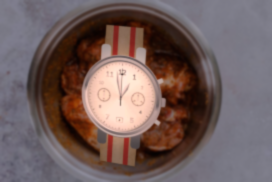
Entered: {"hour": 12, "minute": 58}
